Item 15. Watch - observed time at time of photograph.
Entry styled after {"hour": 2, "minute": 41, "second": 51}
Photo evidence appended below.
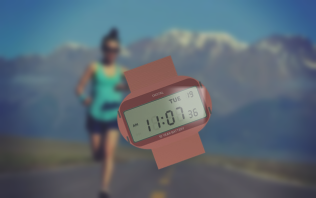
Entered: {"hour": 11, "minute": 7, "second": 36}
